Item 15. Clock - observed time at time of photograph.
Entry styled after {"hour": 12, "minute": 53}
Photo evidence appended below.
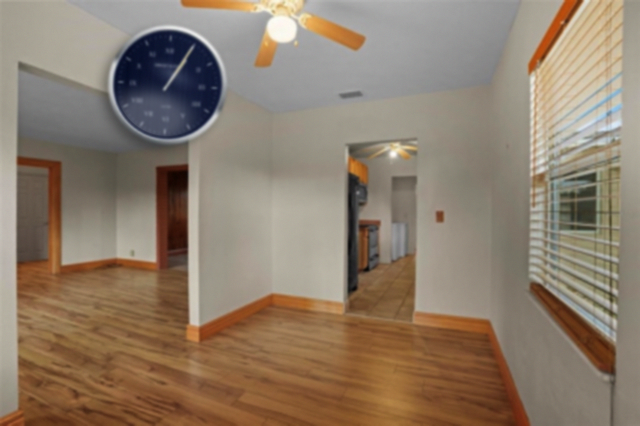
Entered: {"hour": 1, "minute": 5}
